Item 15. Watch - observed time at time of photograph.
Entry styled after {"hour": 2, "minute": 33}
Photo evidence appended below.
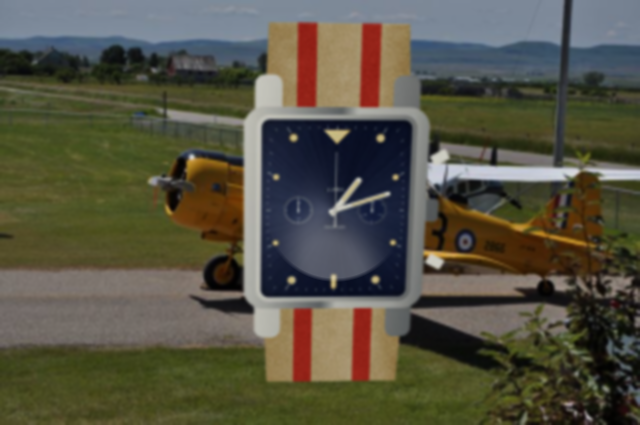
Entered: {"hour": 1, "minute": 12}
